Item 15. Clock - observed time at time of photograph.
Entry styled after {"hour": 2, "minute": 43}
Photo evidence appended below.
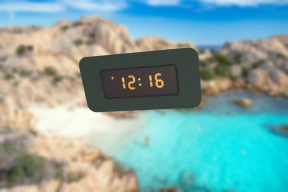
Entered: {"hour": 12, "minute": 16}
